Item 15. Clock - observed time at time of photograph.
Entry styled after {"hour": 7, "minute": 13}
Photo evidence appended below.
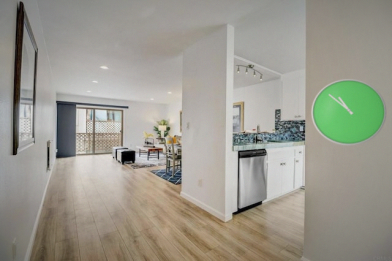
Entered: {"hour": 10, "minute": 52}
